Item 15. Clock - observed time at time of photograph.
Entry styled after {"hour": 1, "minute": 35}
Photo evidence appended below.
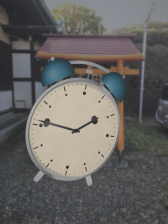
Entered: {"hour": 1, "minute": 46}
